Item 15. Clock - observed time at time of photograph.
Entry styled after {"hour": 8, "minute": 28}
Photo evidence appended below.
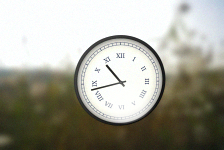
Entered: {"hour": 10, "minute": 43}
